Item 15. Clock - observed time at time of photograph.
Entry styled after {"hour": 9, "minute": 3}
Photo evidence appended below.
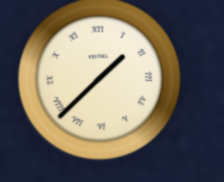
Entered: {"hour": 1, "minute": 38}
